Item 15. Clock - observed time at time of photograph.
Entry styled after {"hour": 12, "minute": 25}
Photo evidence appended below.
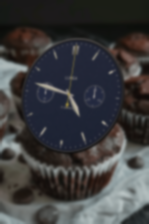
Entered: {"hour": 4, "minute": 47}
